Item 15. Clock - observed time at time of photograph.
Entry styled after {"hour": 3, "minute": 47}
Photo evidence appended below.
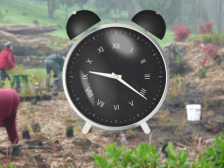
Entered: {"hour": 9, "minute": 21}
